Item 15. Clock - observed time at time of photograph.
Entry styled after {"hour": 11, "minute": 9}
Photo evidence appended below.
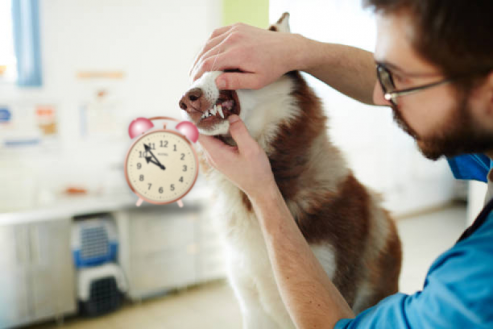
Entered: {"hour": 9, "minute": 53}
